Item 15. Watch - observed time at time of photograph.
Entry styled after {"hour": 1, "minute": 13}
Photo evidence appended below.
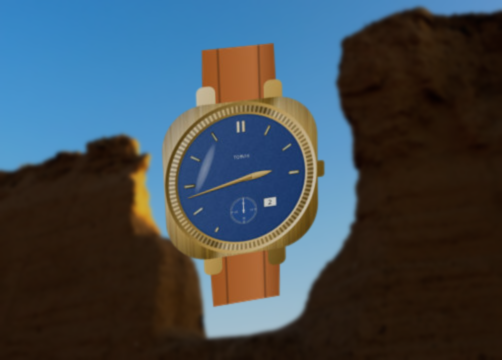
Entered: {"hour": 2, "minute": 43}
